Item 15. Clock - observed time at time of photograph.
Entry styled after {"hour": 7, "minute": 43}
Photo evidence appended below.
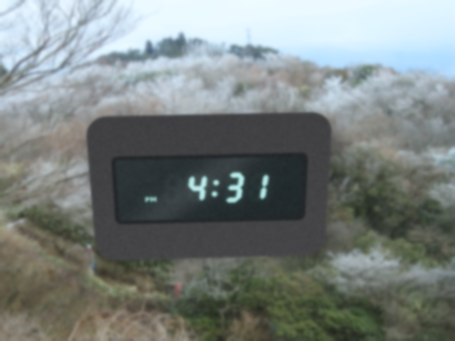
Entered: {"hour": 4, "minute": 31}
